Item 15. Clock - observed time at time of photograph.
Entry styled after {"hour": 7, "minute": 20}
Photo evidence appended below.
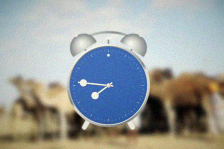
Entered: {"hour": 7, "minute": 46}
